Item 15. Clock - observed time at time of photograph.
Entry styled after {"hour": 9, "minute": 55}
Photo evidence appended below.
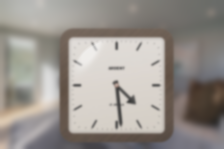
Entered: {"hour": 4, "minute": 29}
